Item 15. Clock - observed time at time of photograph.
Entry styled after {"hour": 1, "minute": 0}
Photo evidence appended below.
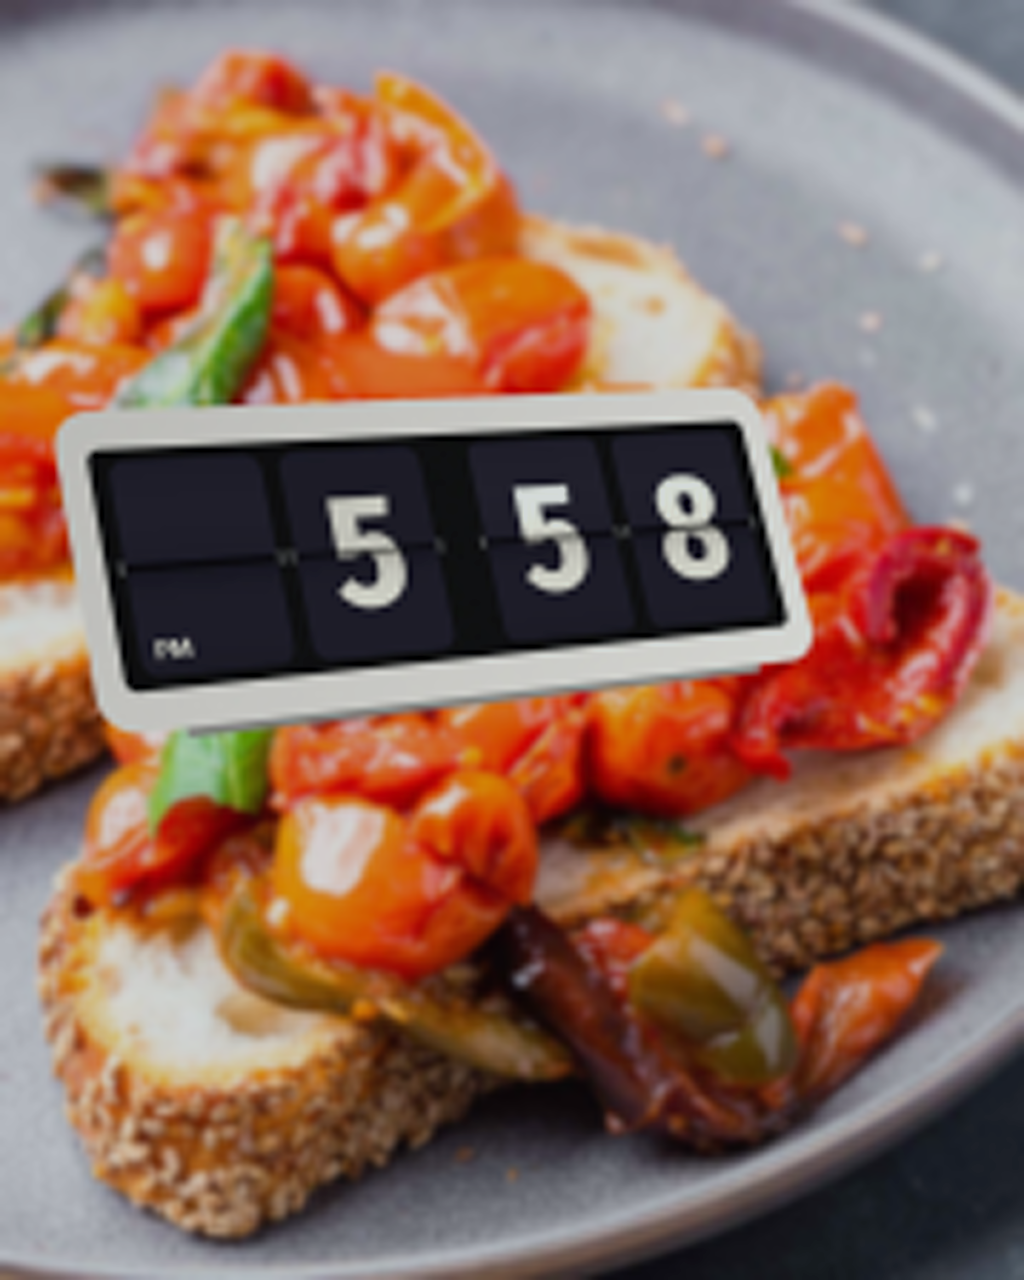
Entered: {"hour": 5, "minute": 58}
